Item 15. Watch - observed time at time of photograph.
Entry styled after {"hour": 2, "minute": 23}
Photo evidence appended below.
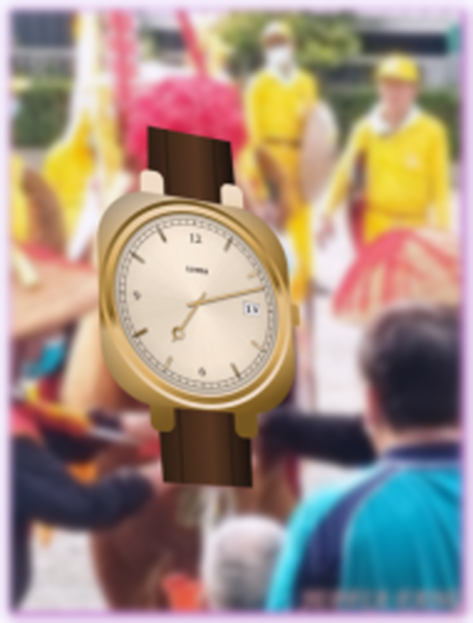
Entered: {"hour": 7, "minute": 12}
